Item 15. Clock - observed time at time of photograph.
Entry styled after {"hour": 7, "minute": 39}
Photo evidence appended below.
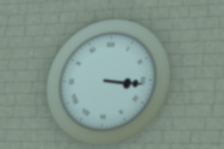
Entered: {"hour": 3, "minute": 16}
